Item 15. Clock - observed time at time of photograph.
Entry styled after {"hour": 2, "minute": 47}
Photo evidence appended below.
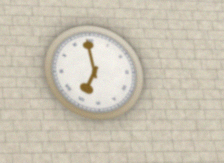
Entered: {"hour": 6, "minute": 59}
